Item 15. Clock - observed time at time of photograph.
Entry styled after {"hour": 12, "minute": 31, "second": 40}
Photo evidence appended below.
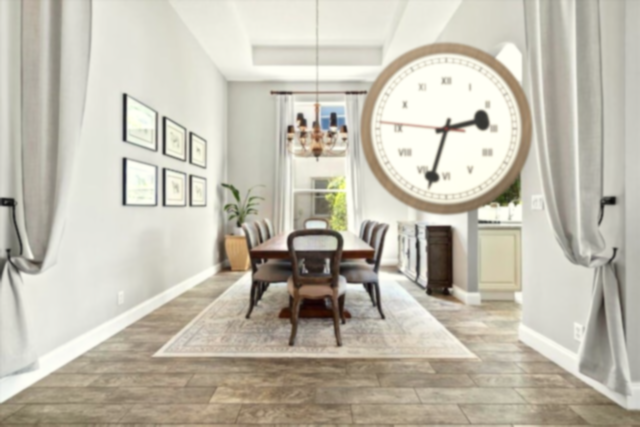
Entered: {"hour": 2, "minute": 32, "second": 46}
